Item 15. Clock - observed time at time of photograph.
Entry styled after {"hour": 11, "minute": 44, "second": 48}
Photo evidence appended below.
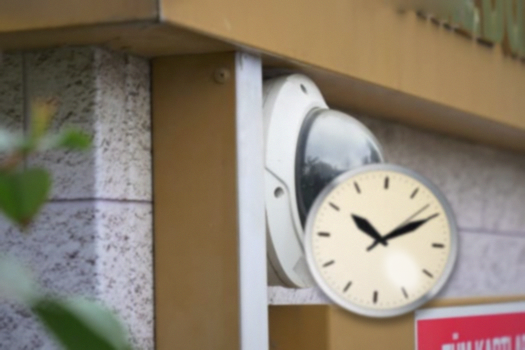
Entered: {"hour": 10, "minute": 10, "second": 8}
